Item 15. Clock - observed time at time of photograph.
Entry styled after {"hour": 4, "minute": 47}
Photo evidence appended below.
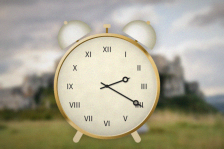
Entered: {"hour": 2, "minute": 20}
